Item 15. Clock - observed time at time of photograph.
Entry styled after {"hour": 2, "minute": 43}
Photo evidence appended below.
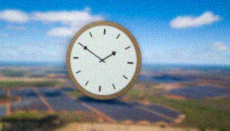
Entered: {"hour": 1, "minute": 50}
